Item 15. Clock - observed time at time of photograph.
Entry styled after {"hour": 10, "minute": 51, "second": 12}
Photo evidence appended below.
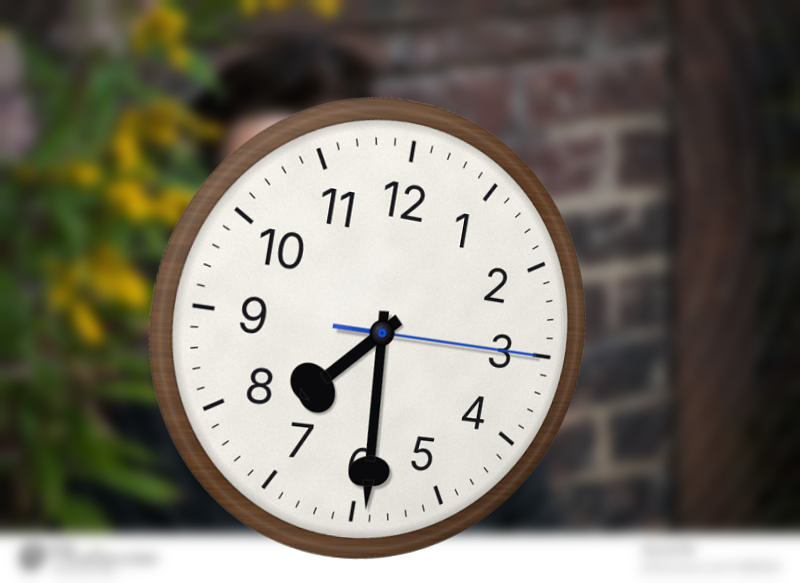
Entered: {"hour": 7, "minute": 29, "second": 15}
